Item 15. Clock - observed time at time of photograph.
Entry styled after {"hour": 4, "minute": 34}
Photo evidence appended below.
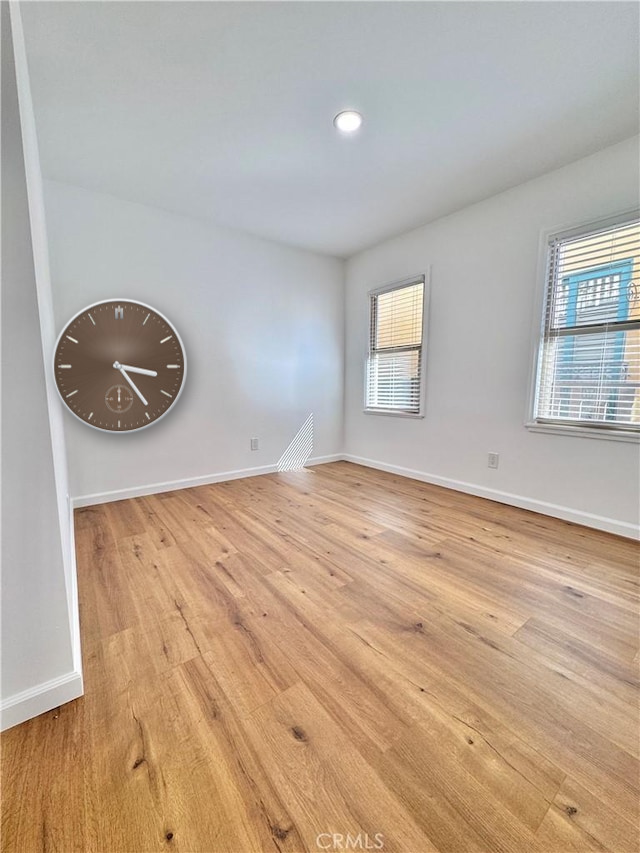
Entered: {"hour": 3, "minute": 24}
